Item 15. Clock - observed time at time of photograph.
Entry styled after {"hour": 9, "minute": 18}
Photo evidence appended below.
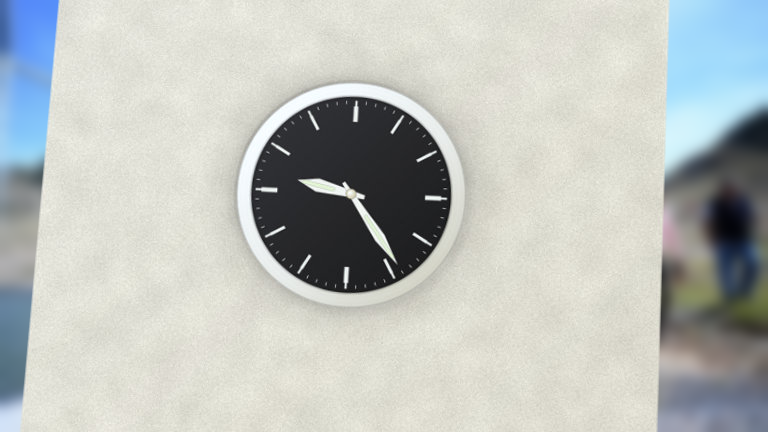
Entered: {"hour": 9, "minute": 24}
